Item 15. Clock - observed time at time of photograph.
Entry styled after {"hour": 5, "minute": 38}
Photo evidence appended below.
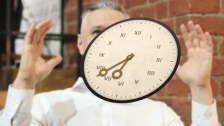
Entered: {"hour": 6, "minute": 38}
